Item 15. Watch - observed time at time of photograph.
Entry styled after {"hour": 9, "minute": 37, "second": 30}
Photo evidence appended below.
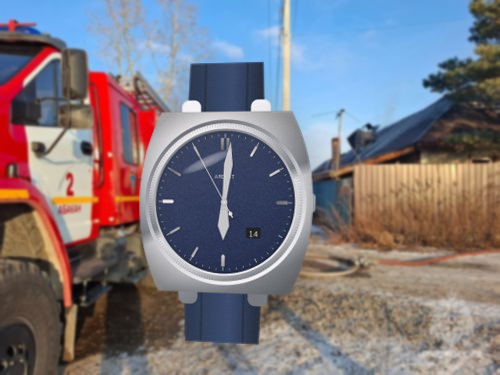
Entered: {"hour": 6, "minute": 0, "second": 55}
